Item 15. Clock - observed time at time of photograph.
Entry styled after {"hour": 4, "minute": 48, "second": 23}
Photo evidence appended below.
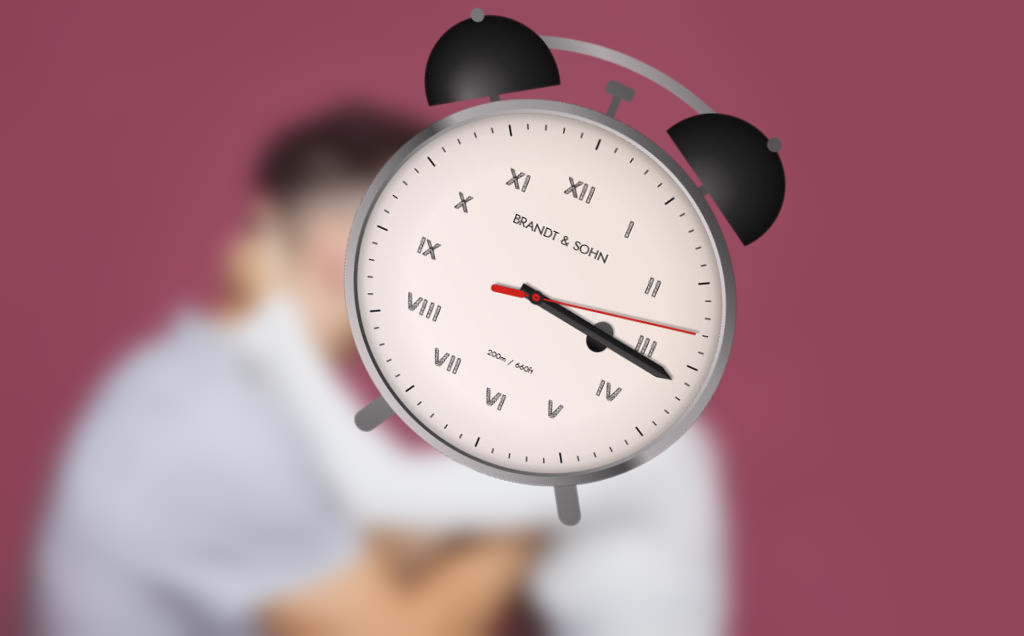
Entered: {"hour": 3, "minute": 16, "second": 13}
